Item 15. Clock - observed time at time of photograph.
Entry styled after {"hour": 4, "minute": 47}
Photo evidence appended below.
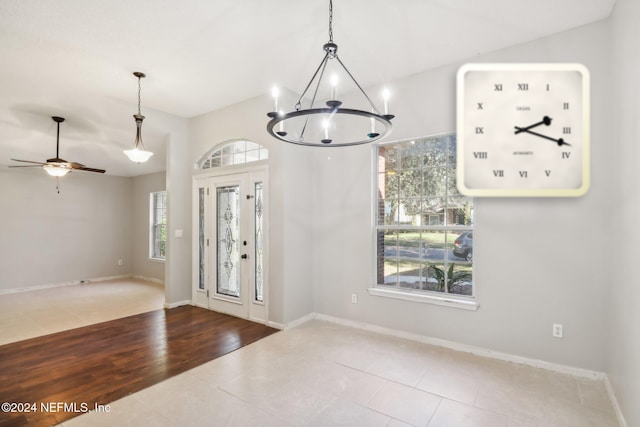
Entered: {"hour": 2, "minute": 18}
